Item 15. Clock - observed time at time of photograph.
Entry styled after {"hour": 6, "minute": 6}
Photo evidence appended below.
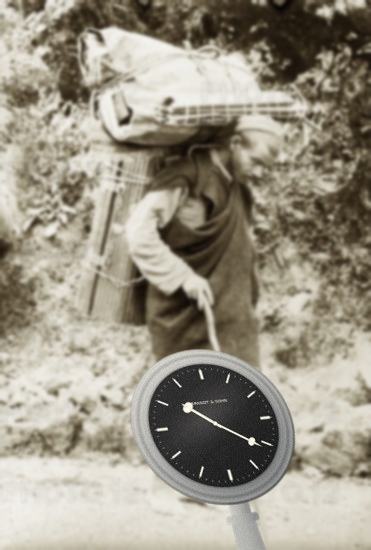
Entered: {"hour": 10, "minute": 21}
